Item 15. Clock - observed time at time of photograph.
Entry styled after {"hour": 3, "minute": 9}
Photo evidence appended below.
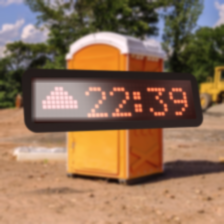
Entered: {"hour": 22, "minute": 39}
